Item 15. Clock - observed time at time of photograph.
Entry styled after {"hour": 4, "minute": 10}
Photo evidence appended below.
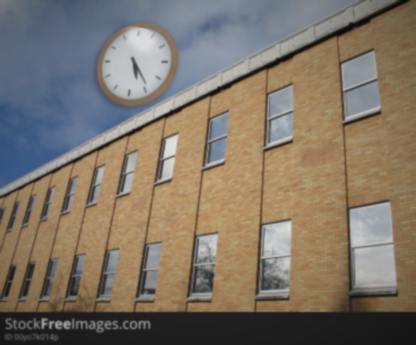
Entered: {"hour": 5, "minute": 24}
